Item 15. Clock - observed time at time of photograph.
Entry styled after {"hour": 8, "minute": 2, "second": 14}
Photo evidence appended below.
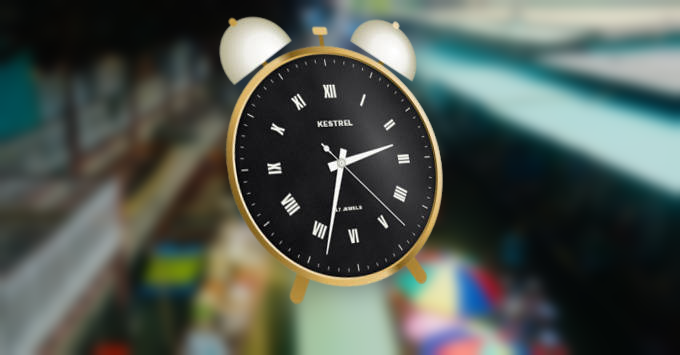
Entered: {"hour": 2, "minute": 33, "second": 23}
